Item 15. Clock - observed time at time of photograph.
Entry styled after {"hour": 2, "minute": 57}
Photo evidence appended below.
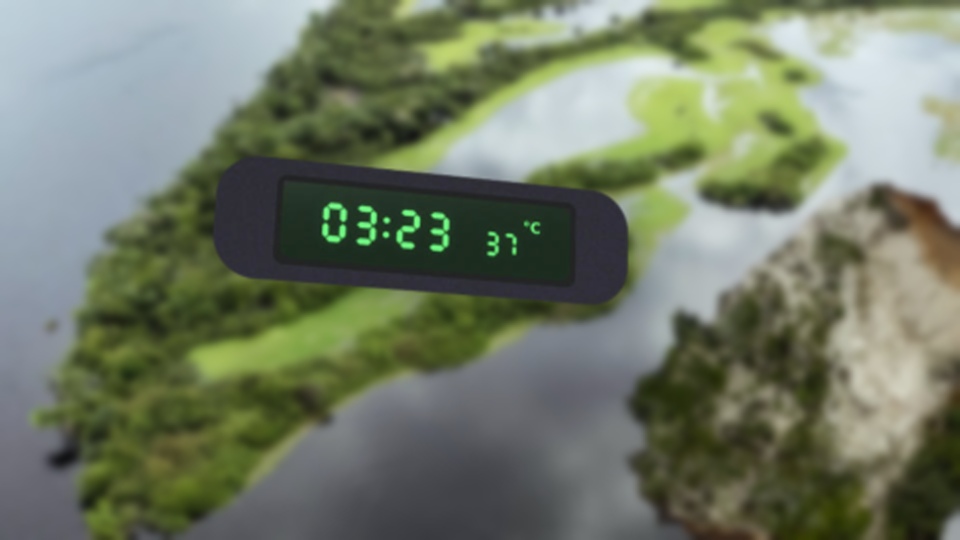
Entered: {"hour": 3, "minute": 23}
